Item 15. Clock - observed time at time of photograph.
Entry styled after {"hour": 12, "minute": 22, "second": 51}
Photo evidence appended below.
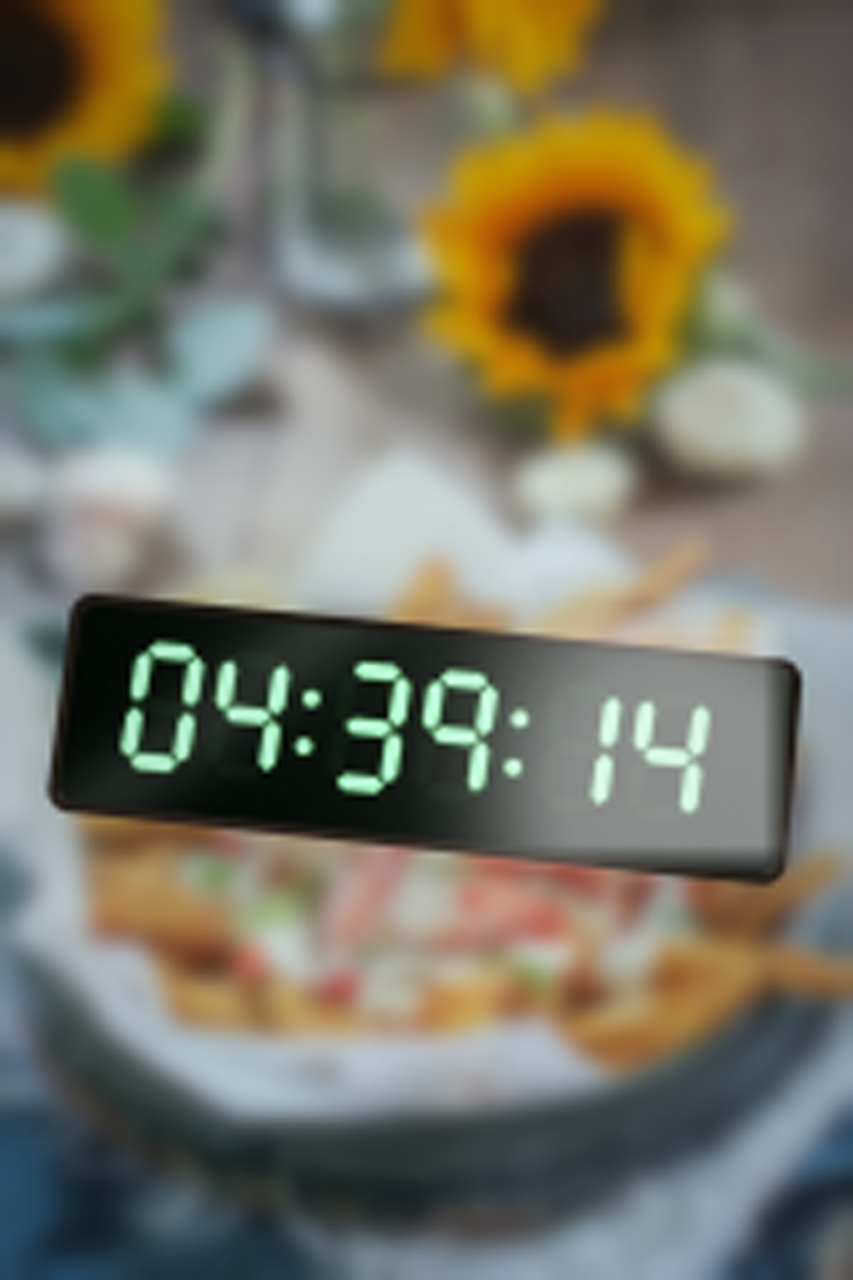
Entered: {"hour": 4, "minute": 39, "second": 14}
